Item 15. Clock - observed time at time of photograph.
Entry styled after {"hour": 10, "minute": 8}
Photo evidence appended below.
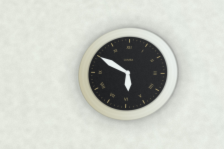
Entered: {"hour": 5, "minute": 50}
